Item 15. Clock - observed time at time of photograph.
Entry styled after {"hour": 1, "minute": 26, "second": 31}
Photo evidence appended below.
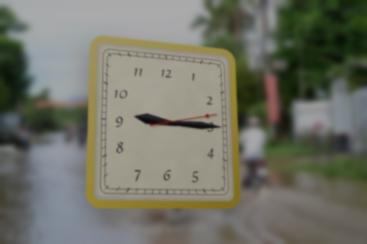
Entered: {"hour": 9, "minute": 15, "second": 13}
